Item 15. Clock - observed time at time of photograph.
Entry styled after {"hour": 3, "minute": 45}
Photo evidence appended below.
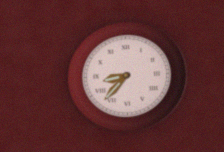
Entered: {"hour": 8, "minute": 37}
